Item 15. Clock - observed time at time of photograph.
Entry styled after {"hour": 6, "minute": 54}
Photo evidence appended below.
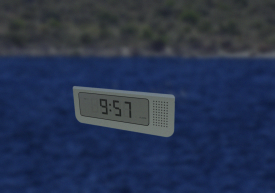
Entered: {"hour": 9, "minute": 57}
